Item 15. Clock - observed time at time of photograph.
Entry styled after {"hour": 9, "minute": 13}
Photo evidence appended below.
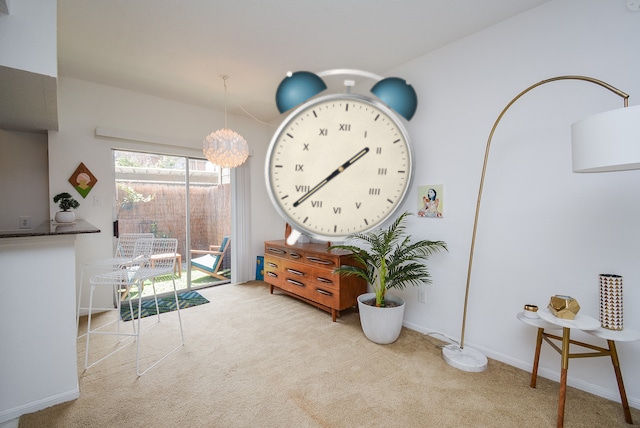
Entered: {"hour": 1, "minute": 38}
